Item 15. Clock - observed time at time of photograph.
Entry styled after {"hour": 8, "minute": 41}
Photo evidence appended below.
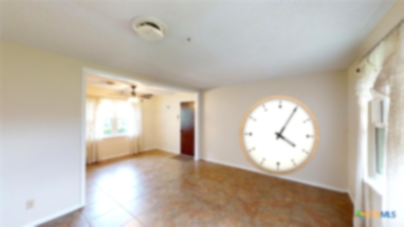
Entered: {"hour": 4, "minute": 5}
